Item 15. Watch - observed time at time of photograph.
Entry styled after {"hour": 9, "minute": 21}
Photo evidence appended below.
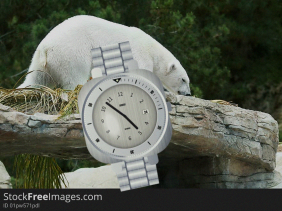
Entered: {"hour": 4, "minute": 53}
